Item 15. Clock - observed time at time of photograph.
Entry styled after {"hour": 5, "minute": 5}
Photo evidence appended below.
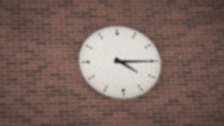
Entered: {"hour": 4, "minute": 15}
